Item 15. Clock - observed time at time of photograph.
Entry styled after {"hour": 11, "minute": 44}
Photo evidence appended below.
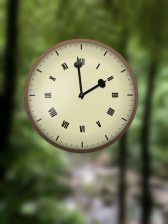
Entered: {"hour": 1, "minute": 59}
